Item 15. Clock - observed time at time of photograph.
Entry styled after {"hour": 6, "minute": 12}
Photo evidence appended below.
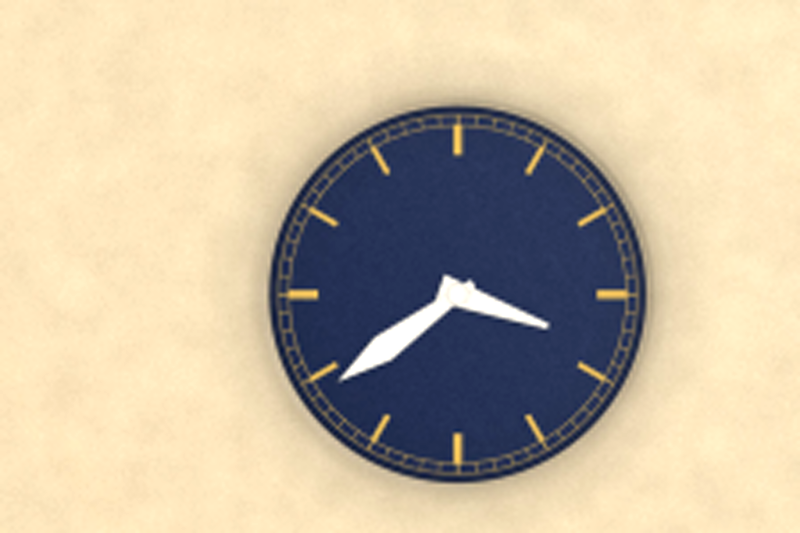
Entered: {"hour": 3, "minute": 39}
